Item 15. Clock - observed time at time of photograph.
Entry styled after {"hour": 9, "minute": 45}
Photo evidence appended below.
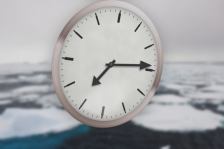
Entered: {"hour": 7, "minute": 14}
